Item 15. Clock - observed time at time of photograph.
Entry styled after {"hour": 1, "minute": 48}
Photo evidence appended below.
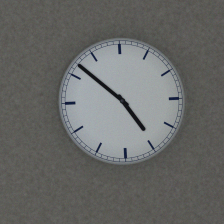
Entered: {"hour": 4, "minute": 52}
